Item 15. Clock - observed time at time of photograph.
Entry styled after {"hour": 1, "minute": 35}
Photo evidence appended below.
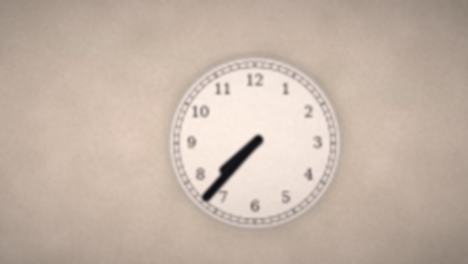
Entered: {"hour": 7, "minute": 37}
